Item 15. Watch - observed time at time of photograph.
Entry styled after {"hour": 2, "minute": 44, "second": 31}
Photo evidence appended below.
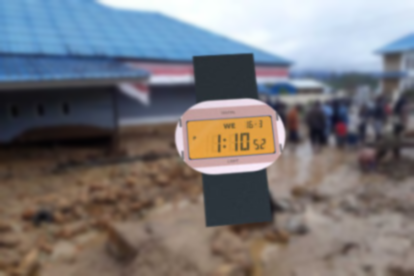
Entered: {"hour": 1, "minute": 10, "second": 52}
